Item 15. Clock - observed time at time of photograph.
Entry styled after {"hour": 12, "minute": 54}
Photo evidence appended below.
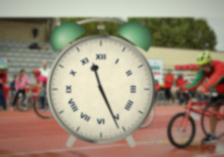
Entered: {"hour": 11, "minute": 26}
